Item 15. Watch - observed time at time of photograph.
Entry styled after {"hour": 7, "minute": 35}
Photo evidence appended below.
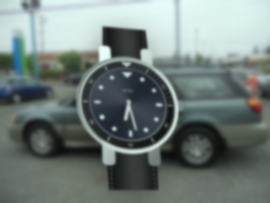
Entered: {"hour": 6, "minute": 28}
